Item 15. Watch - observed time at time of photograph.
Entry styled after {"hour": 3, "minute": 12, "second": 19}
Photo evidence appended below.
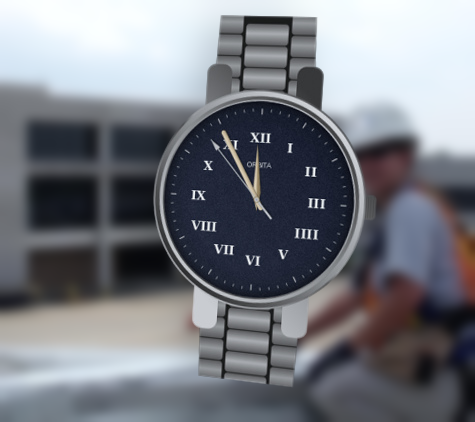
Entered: {"hour": 11, "minute": 54, "second": 53}
